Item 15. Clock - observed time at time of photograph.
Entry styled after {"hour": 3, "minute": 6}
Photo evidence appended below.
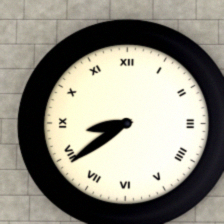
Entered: {"hour": 8, "minute": 39}
